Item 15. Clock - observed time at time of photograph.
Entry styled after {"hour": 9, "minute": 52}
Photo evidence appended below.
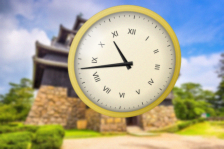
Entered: {"hour": 10, "minute": 43}
